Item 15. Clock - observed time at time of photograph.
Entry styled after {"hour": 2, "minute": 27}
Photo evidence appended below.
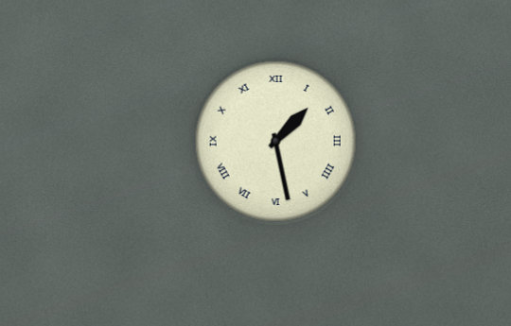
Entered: {"hour": 1, "minute": 28}
